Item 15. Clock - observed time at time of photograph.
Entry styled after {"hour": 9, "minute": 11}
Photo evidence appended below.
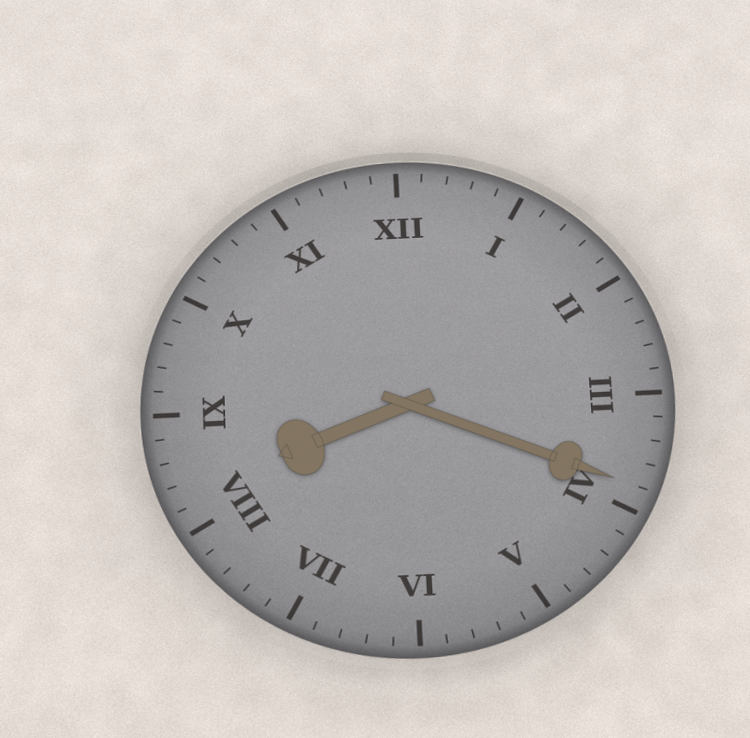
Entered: {"hour": 8, "minute": 19}
